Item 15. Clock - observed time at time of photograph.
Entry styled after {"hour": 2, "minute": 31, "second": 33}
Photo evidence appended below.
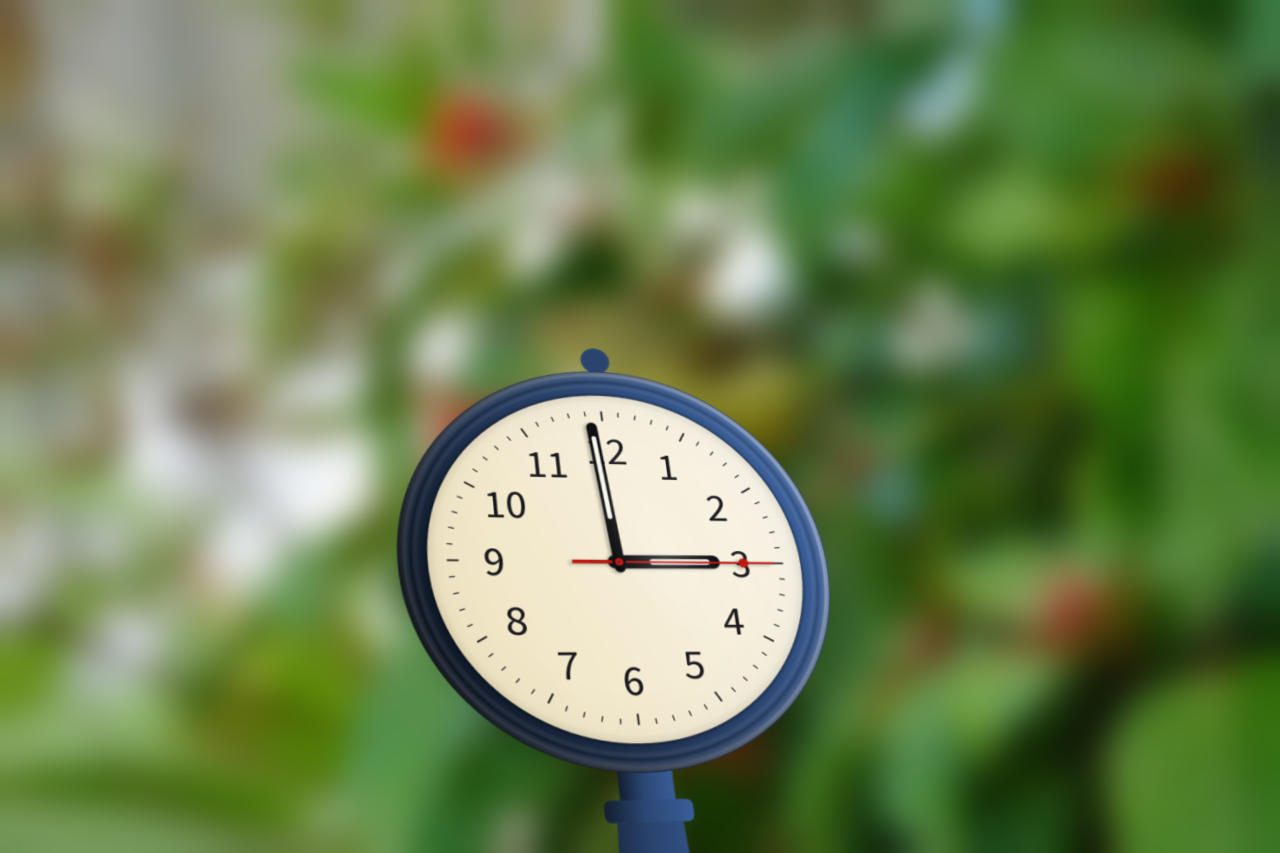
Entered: {"hour": 2, "minute": 59, "second": 15}
